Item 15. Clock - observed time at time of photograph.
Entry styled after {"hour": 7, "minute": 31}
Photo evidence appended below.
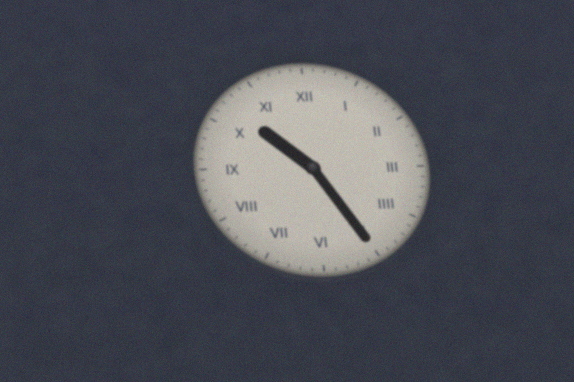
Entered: {"hour": 10, "minute": 25}
